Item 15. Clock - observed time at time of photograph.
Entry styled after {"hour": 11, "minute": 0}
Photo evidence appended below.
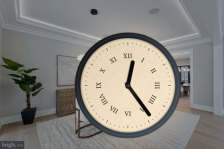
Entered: {"hour": 12, "minute": 24}
